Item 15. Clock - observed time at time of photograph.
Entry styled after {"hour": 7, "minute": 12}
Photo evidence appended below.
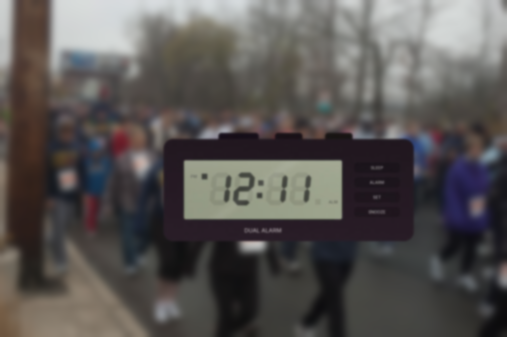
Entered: {"hour": 12, "minute": 11}
